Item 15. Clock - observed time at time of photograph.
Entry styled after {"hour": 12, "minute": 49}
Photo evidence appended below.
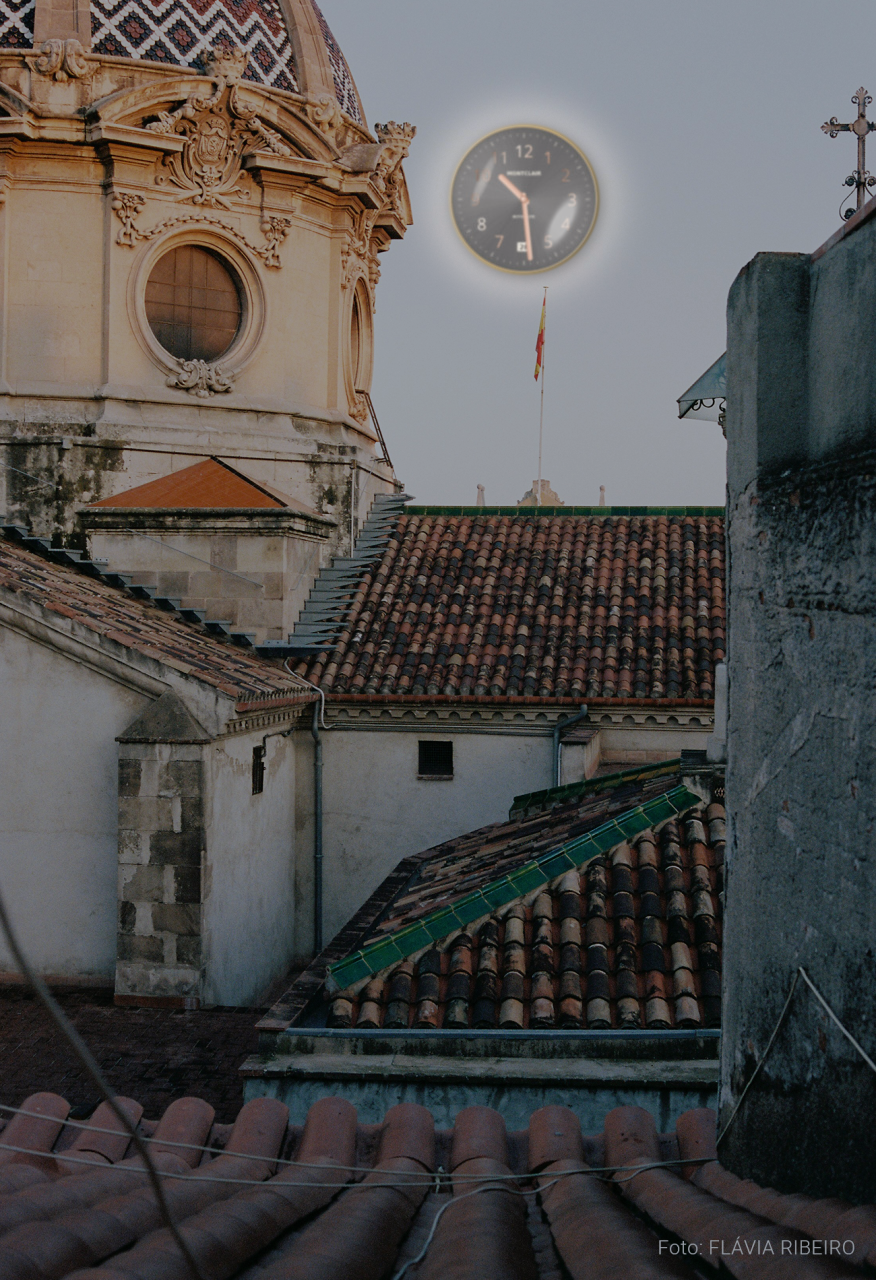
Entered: {"hour": 10, "minute": 29}
